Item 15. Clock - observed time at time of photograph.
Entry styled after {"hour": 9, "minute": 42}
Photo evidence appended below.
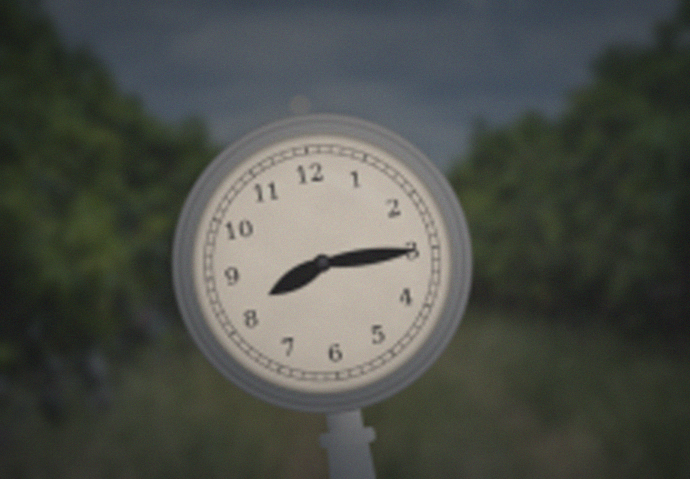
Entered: {"hour": 8, "minute": 15}
